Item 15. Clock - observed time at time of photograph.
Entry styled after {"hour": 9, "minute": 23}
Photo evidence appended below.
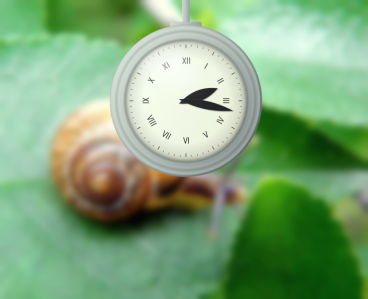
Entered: {"hour": 2, "minute": 17}
